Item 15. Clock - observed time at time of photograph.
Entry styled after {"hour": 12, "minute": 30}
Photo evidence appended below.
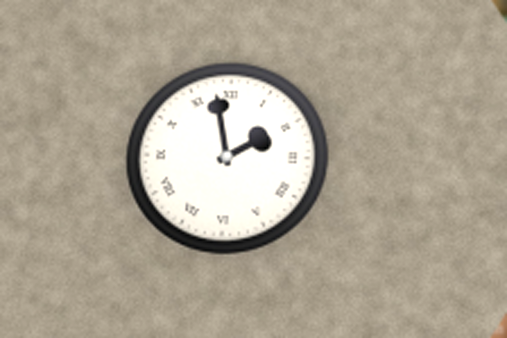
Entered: {"hour": 1, "minute": 58}
